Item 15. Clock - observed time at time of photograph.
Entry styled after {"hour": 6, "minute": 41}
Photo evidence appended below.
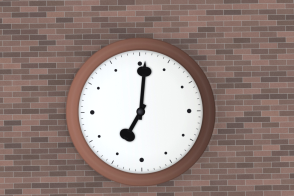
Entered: {"hour": 7, "minute": 1}
